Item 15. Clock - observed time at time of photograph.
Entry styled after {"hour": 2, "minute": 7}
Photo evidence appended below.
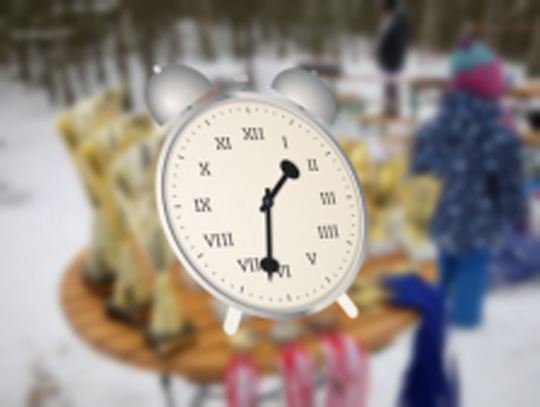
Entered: {"hour": 1, "minute": 32}
